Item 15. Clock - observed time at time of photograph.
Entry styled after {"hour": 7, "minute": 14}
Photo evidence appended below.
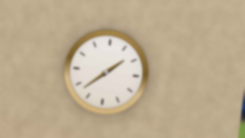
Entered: {"hour": 1, "minute": 38}
